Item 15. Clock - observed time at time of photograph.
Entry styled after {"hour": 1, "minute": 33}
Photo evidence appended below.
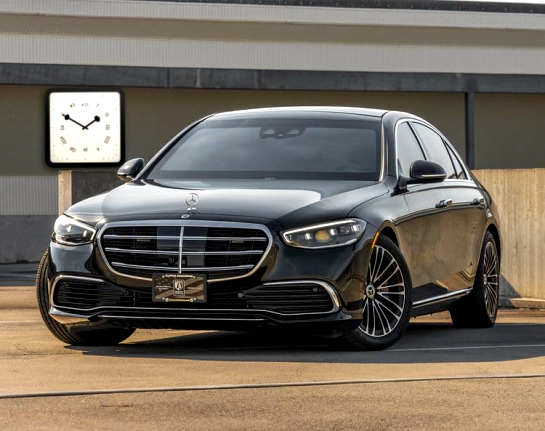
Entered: {"hour": 1, "minute": 50}
